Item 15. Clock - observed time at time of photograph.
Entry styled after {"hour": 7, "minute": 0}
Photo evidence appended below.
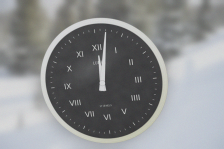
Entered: {"hour": 12, "minute": 2}
